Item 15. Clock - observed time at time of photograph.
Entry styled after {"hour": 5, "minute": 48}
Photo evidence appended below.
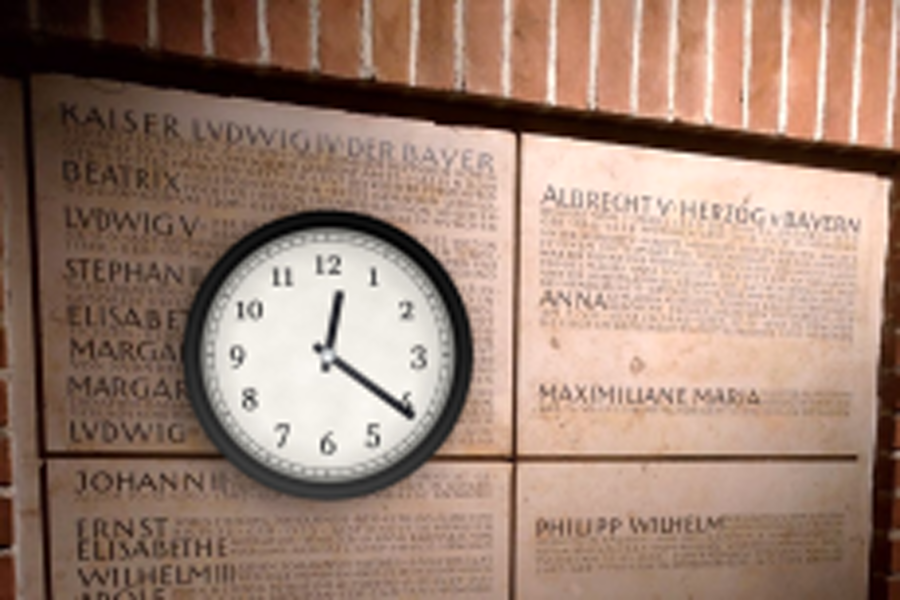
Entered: {"hour": 12, "minute": 21}
